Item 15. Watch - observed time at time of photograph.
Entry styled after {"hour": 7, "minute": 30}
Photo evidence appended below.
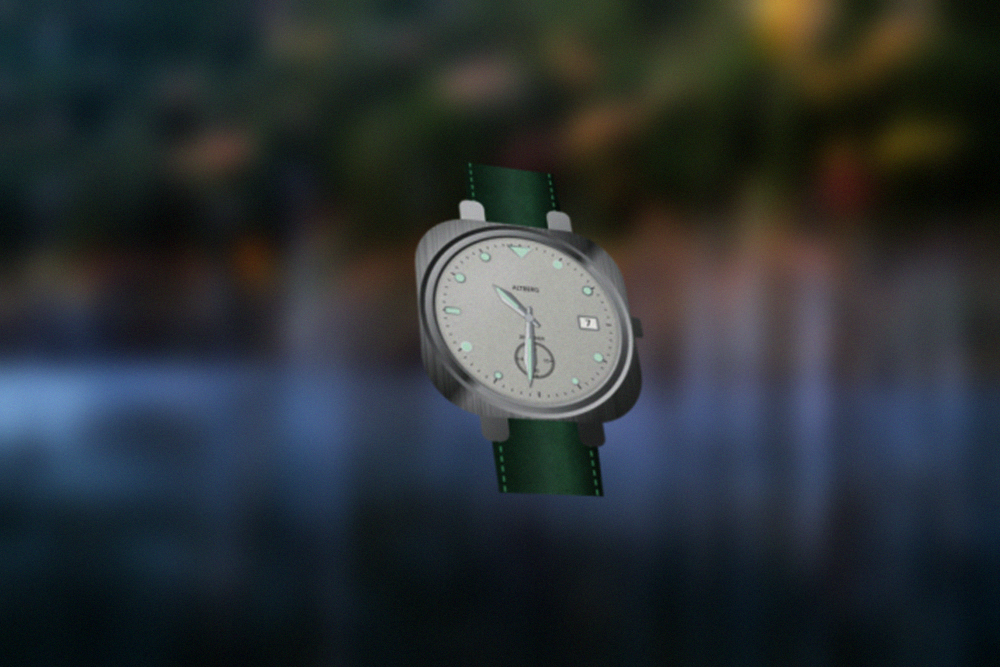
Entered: {"hour": 10, "minute": 31}
